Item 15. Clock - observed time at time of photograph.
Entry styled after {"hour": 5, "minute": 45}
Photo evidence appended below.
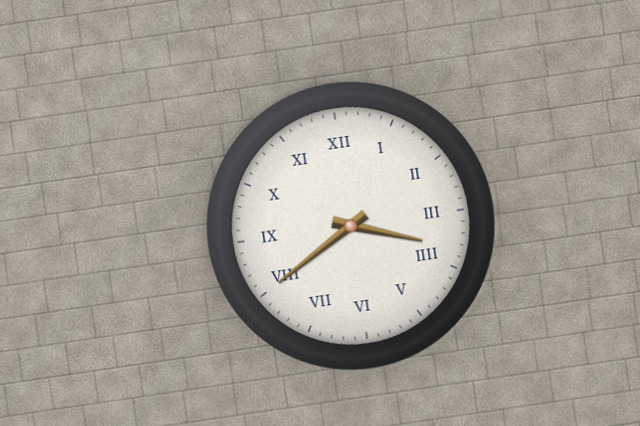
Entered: {"hour": 3, "minute": 40}
